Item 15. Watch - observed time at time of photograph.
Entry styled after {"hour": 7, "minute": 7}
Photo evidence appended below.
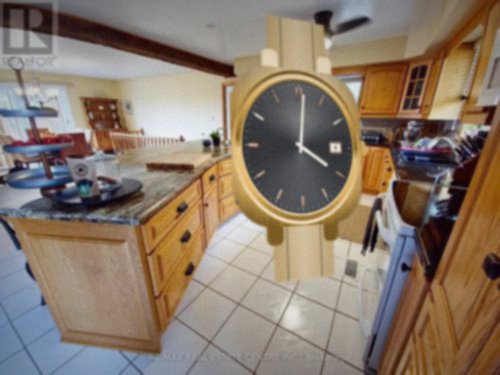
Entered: {"hour": 4, "minute": 1}
